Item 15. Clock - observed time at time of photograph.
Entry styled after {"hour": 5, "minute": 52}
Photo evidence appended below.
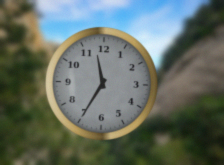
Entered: {"hour": 11, "minute": 35}
